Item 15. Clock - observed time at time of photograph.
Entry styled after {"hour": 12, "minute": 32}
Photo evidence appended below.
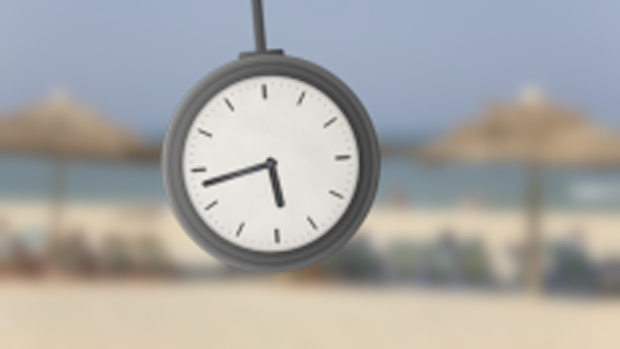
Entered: {"hour": 5, "minute": 43}
